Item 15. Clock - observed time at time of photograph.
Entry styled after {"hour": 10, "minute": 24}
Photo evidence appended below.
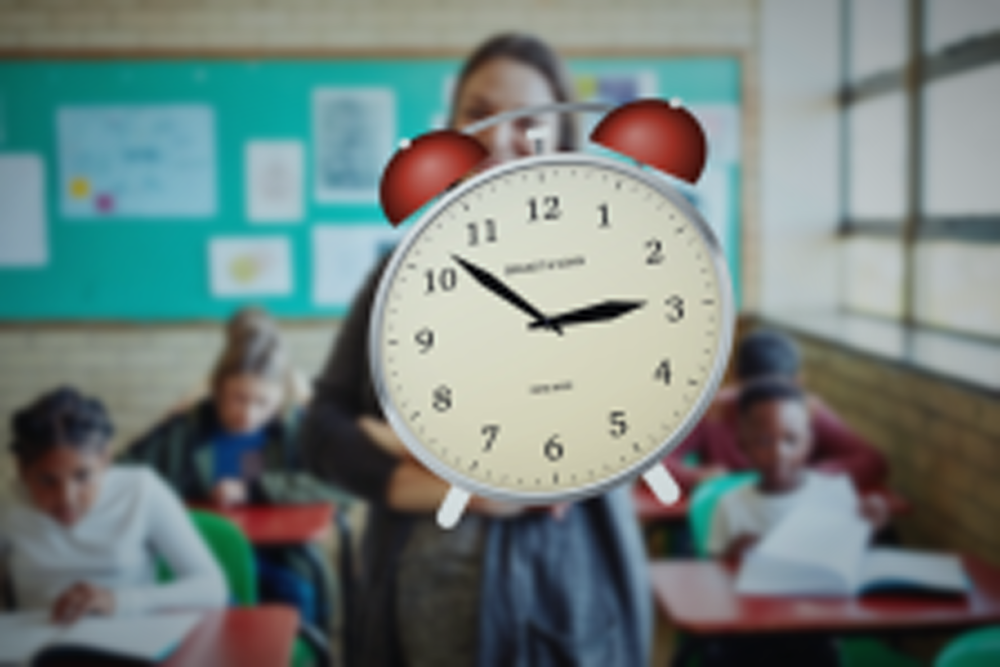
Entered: {"hour": 2, "minute": 52}
